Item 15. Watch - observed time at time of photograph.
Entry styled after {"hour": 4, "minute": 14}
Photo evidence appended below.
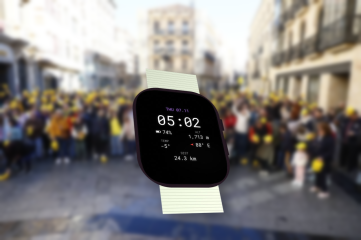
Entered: {"hour": 5, "minute": 2}
